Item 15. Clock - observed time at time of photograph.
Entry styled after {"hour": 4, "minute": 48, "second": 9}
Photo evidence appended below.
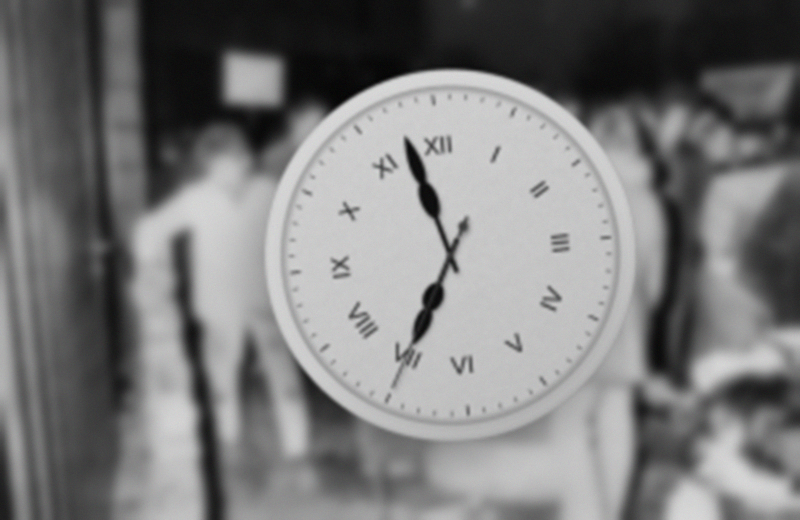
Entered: {"hour": 6, "minute": 57, "second": 35}
